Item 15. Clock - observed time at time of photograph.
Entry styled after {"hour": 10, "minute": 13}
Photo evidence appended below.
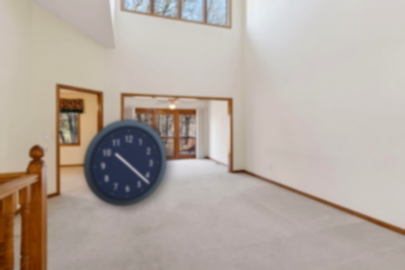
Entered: {"hour": 10, "minute": 22}
